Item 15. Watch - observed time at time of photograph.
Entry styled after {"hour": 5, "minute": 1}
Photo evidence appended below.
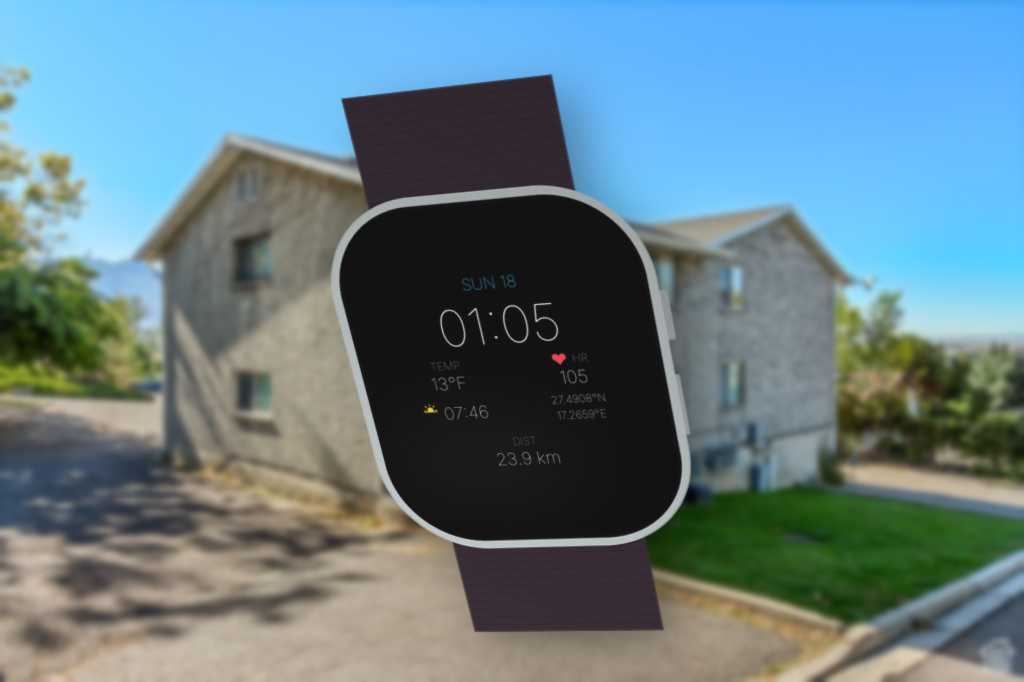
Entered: {"hour": 1, "minute": 5}
